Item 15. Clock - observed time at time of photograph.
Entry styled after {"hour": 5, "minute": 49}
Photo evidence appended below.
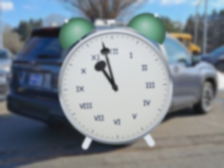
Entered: {"hour": 10, "minute": 58}
